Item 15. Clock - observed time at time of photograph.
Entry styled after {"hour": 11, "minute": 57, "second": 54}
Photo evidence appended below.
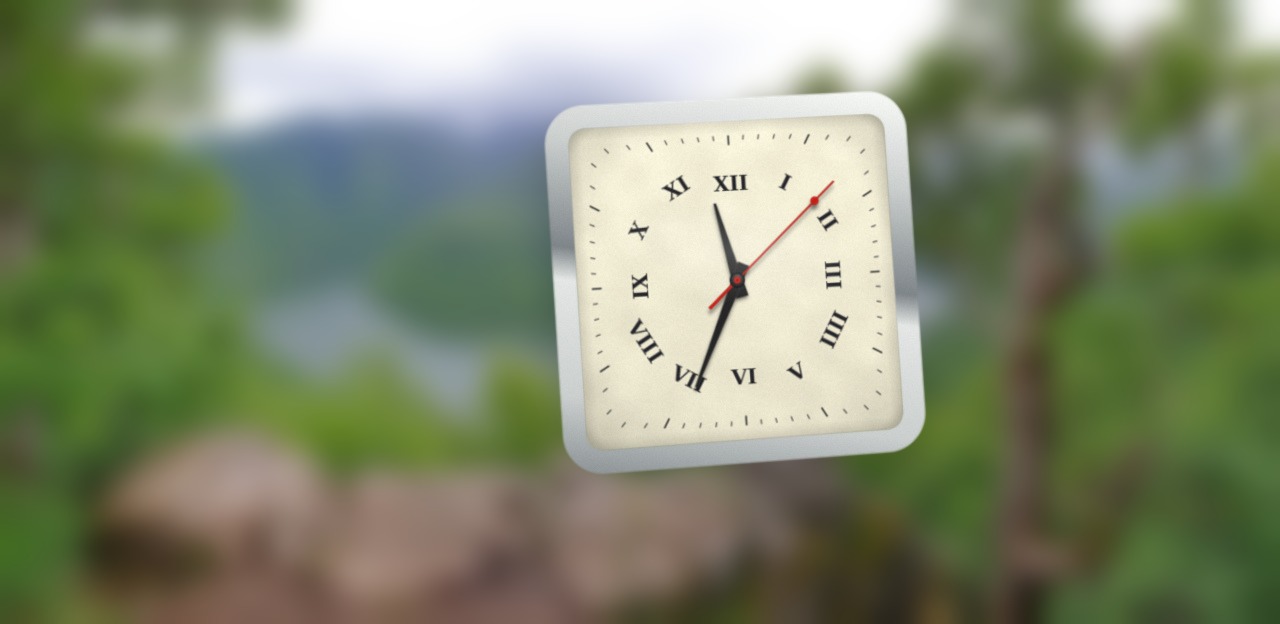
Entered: {"hour": 11, "minute": 34, "second": 8}
